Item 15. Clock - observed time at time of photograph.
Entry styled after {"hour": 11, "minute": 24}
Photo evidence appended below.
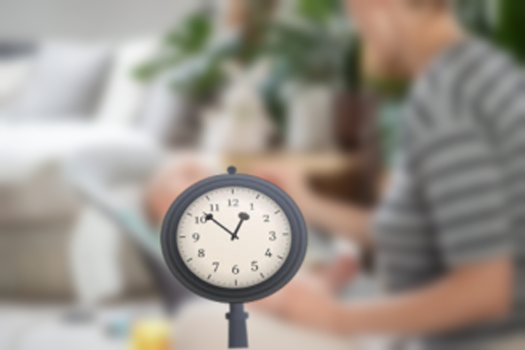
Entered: {"hour": 12, "minute": 52}
